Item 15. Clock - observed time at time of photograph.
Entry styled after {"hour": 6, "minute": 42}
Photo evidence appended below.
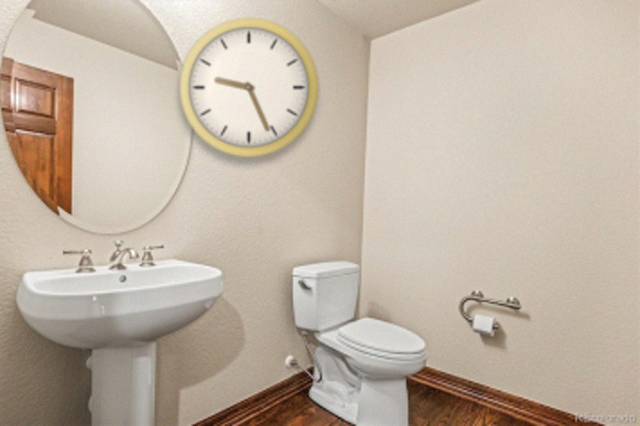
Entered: {"hour": 9, "minute": 26}
